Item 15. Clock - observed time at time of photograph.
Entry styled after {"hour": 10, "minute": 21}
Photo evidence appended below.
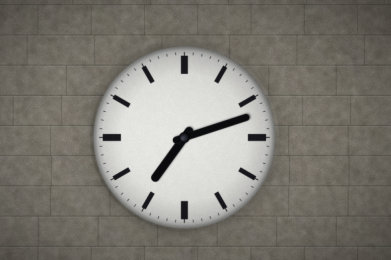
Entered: {"hour": 7, "minute": 12}
